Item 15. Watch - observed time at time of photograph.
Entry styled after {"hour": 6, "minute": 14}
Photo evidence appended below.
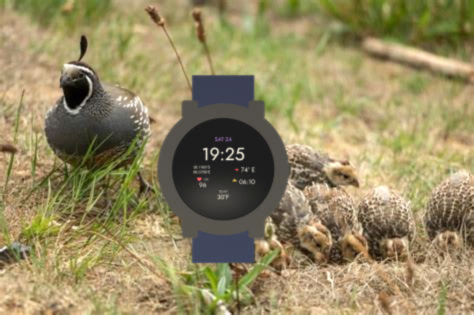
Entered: {"hour": 19, "minute": 25}
